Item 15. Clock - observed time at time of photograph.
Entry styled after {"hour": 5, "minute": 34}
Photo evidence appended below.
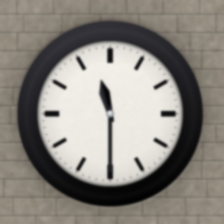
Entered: {"hour": 11, "minute": 30}
